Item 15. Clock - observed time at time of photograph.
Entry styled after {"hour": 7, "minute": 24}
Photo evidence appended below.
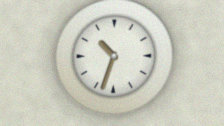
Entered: {"hour": 10, "minute": 33}
